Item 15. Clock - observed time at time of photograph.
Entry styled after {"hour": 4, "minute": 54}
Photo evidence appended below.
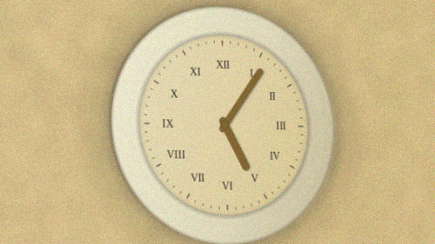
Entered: {"hour": 5, "minute": 6}
